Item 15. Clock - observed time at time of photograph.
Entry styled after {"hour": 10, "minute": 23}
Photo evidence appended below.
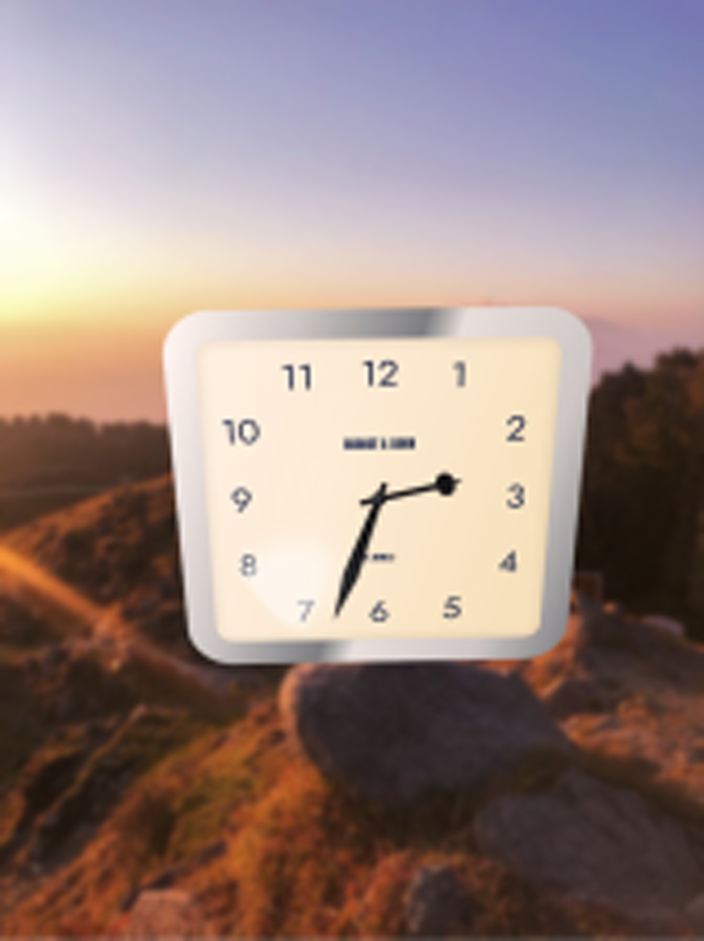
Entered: {"hour": 2, "minute": 33}
